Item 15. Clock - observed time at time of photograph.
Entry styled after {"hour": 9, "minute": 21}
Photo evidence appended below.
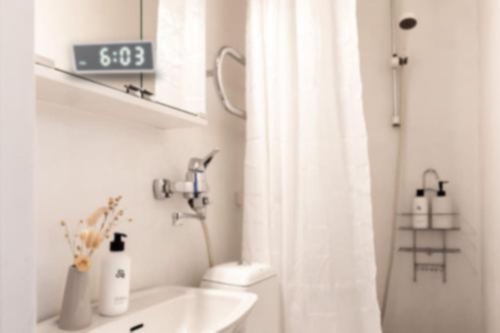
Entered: {"hour": 6, "minute": 3}
